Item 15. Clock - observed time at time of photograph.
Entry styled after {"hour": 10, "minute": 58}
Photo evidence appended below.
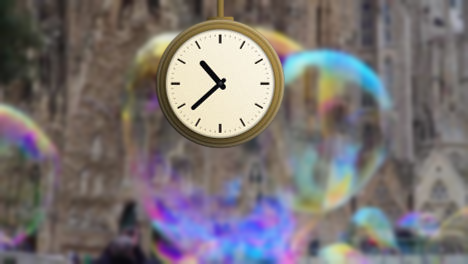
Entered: {"hour": 10, "minute": 38}
